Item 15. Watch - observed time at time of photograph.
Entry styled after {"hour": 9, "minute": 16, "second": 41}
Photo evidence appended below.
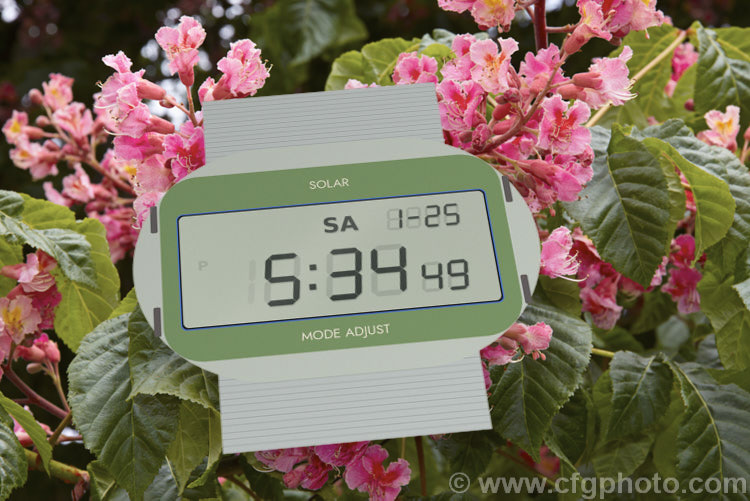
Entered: {"hour": 5, "minute": 34, "second": 49}
